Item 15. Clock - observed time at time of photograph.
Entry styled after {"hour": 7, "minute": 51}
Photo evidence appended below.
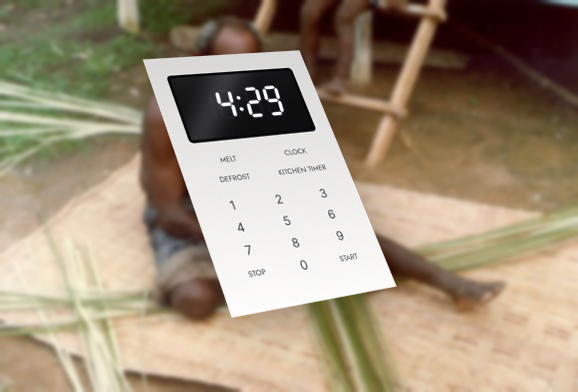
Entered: {"hour": 4, "minute": 29}
